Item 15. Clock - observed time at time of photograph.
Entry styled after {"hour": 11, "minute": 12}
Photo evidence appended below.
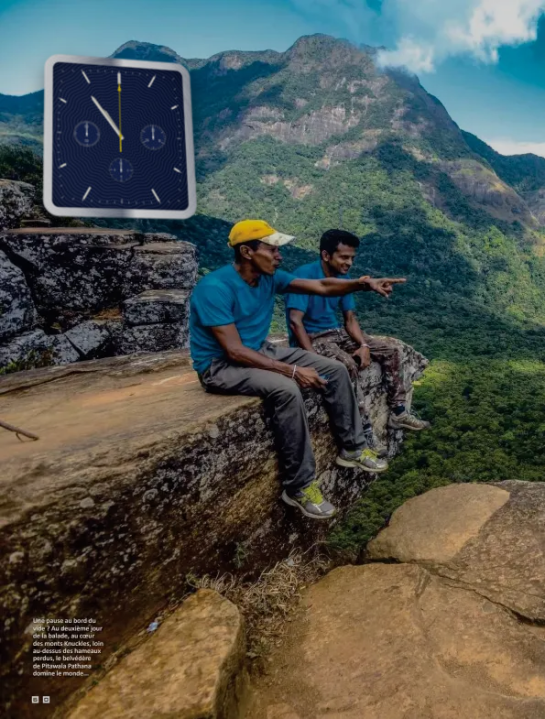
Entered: {"hour": 10, "minute": 54}
